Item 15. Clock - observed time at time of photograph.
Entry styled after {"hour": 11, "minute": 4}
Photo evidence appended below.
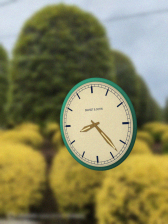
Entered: {"hour": 8, "minute": 23}
